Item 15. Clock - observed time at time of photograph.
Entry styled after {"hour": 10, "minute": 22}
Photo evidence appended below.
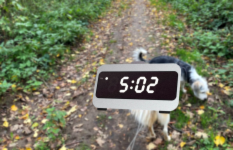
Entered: {"hour": 5, "minute": 2}
